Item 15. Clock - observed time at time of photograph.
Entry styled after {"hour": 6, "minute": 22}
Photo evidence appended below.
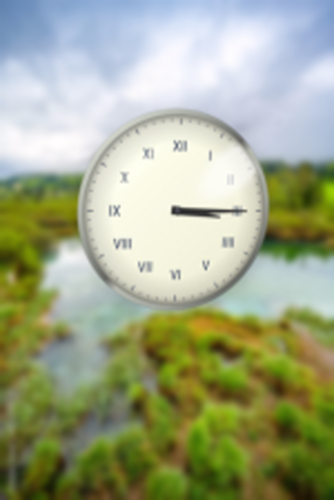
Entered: {"hour": 3, "minute": 15}
